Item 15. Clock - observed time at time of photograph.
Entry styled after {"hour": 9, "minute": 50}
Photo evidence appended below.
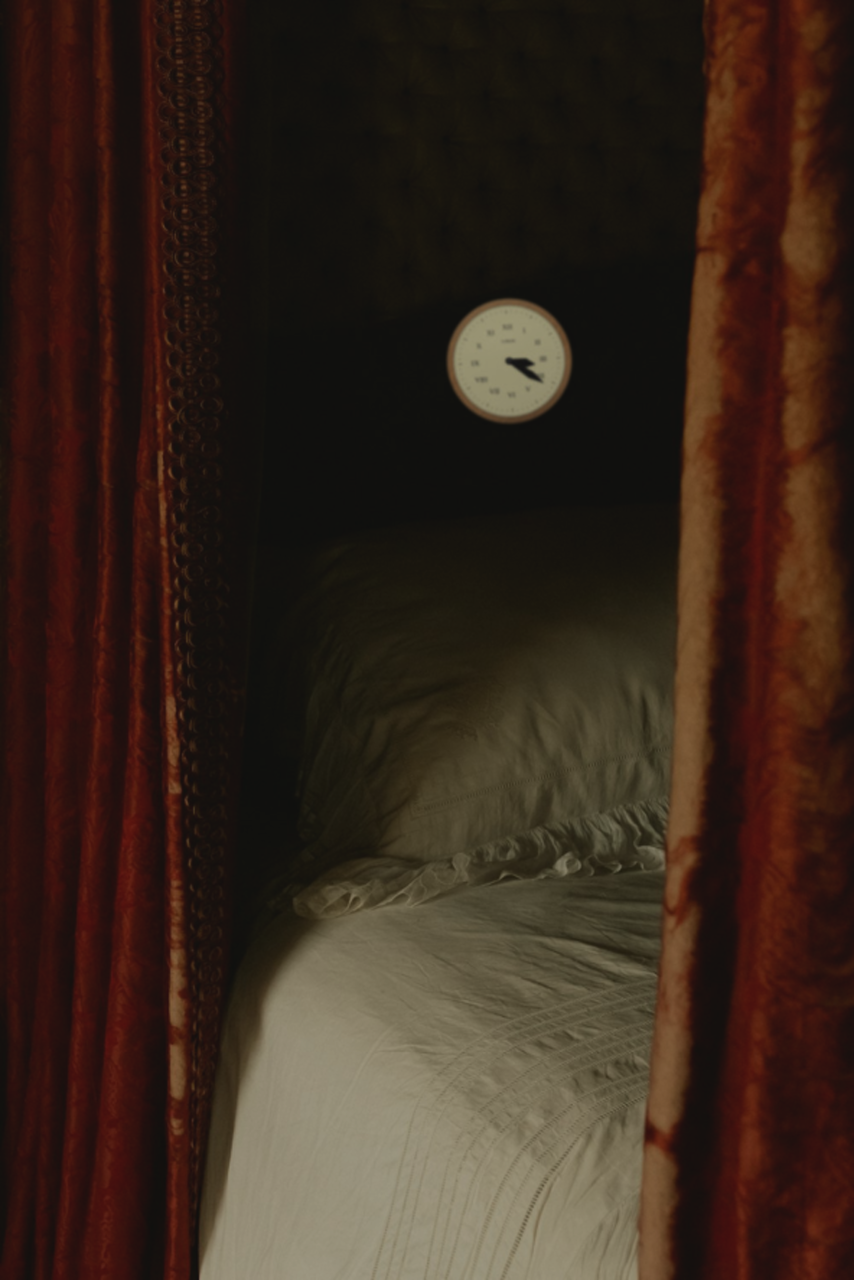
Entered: {"hour": 3, "minute": 21}
